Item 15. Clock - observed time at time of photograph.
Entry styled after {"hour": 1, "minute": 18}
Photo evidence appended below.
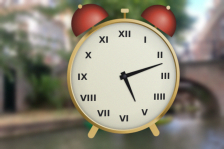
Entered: {"hour": 5, "minute": 12}
